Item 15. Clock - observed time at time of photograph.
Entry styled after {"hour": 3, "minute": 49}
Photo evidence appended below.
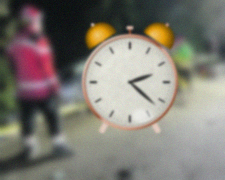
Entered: {"hour": 2, "minute": 22}
